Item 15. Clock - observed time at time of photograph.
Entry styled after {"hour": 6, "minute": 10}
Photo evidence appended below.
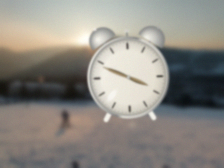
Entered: {"hour": 3, "minute": 49}
